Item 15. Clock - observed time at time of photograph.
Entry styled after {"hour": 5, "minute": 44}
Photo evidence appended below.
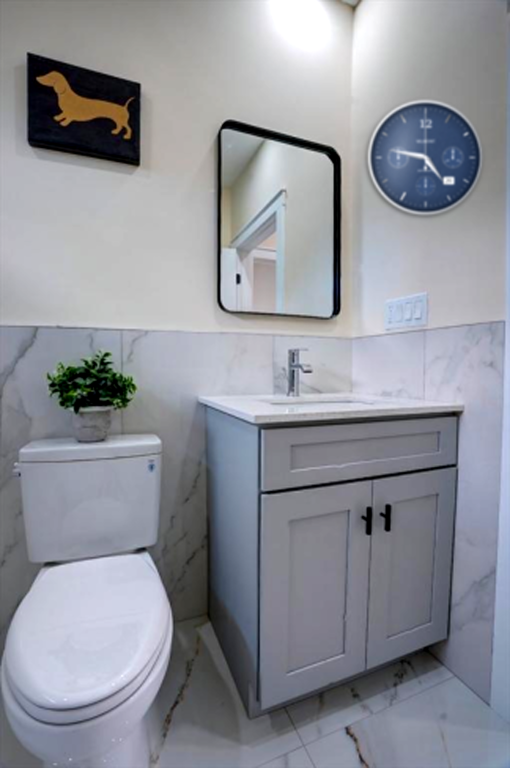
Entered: {"hour": 4, "minute": 47}
